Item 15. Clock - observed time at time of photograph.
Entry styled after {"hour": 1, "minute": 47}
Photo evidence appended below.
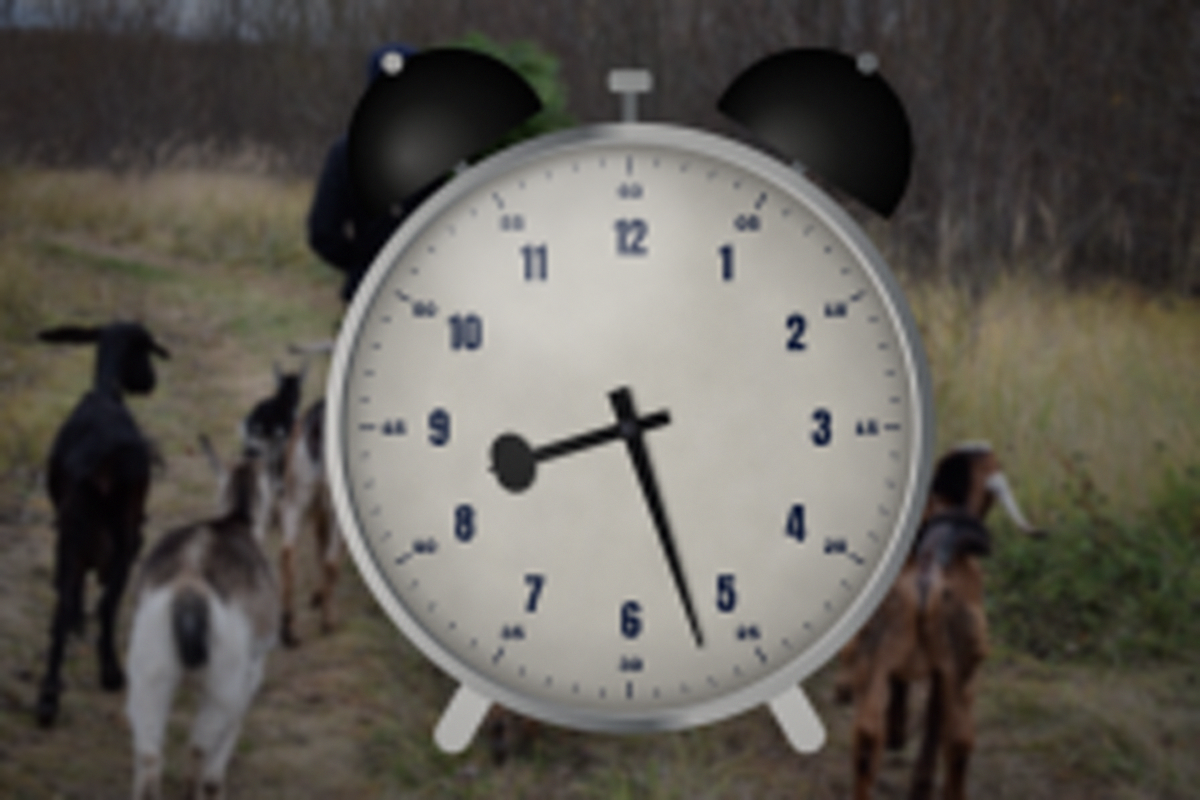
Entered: {"hour": 8, "minute": 27}
